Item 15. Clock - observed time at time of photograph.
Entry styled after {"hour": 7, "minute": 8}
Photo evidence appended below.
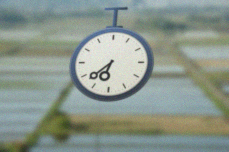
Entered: {"hour": 6, "minute": 38}
